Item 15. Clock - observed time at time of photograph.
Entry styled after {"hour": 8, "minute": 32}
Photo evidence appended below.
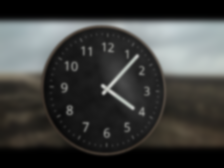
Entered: {"hour": 4, "minute": 7}
